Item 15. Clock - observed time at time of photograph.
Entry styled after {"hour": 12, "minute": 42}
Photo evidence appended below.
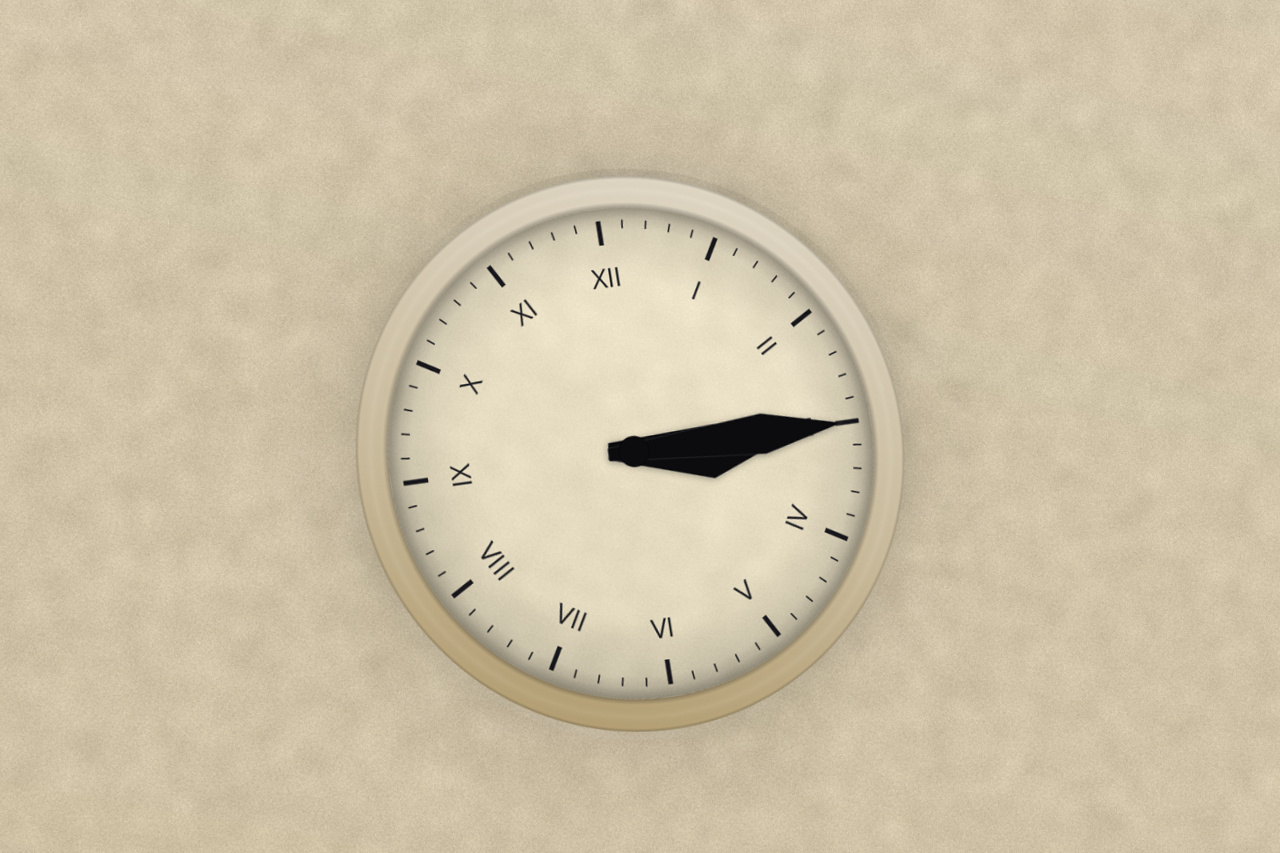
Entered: {"hour": 3, "minute": 15}
